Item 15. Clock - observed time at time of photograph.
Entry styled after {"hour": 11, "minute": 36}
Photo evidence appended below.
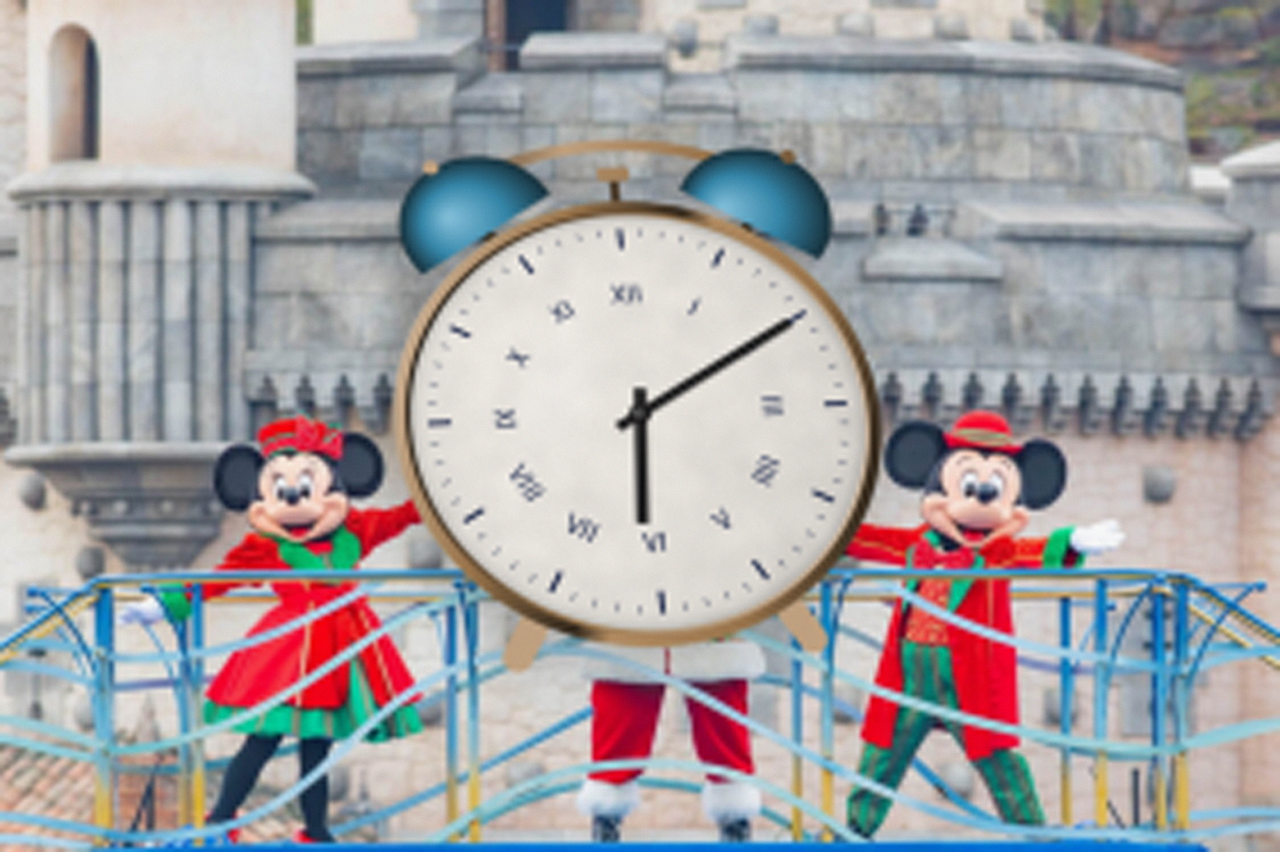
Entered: {"hour": 6, "minute": 10}
